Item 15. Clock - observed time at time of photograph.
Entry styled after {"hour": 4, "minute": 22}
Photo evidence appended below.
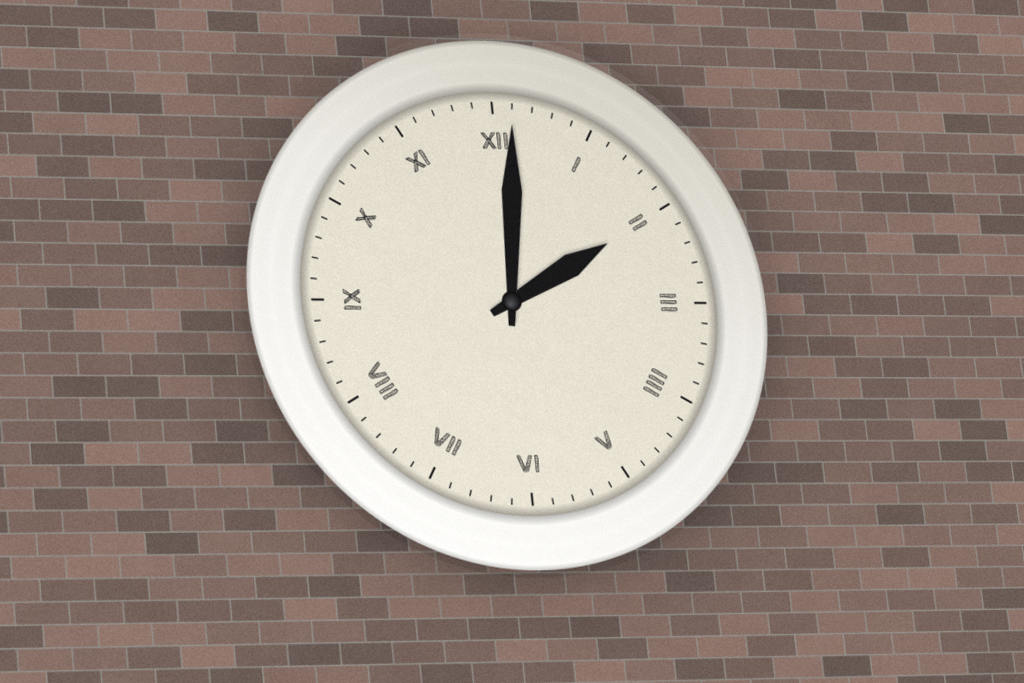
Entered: {"hour": 2, "minute": 1}
